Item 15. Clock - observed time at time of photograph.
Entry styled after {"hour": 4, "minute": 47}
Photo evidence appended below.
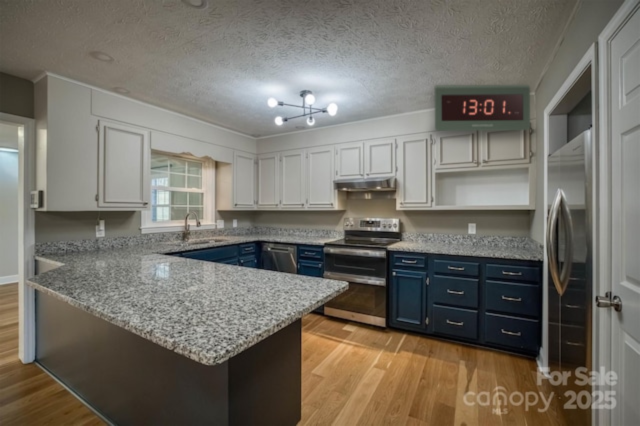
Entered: {"hour": 13, "minute": 1}
